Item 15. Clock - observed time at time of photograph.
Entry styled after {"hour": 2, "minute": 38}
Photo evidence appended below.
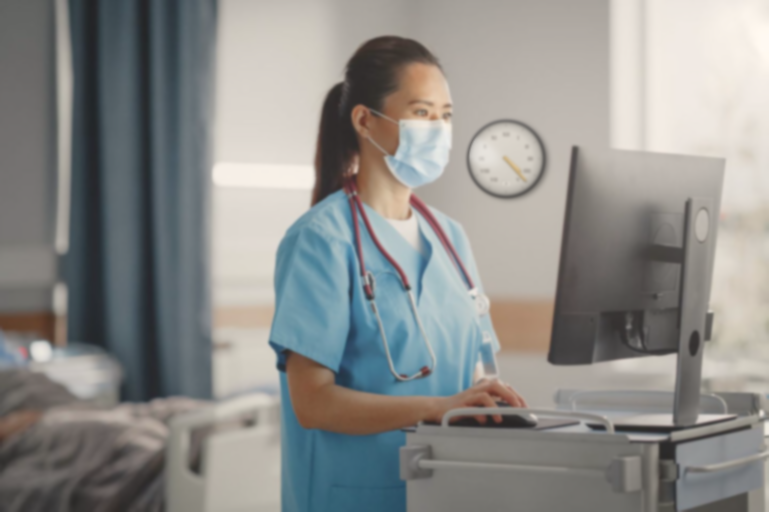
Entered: {"hour": 4, "minute": 23}
